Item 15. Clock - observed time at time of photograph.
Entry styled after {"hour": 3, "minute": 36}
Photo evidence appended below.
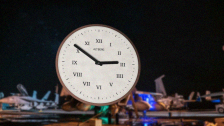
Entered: {"hour": 2, "minute": 51}
